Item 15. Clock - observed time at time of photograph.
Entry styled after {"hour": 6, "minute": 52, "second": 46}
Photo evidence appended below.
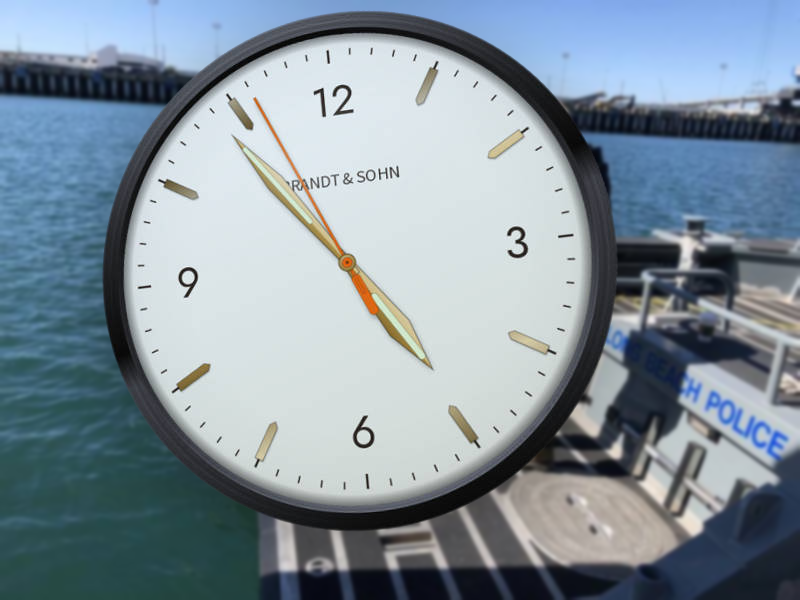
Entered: {"hour": 4, "minute": 53, "second": 56}
